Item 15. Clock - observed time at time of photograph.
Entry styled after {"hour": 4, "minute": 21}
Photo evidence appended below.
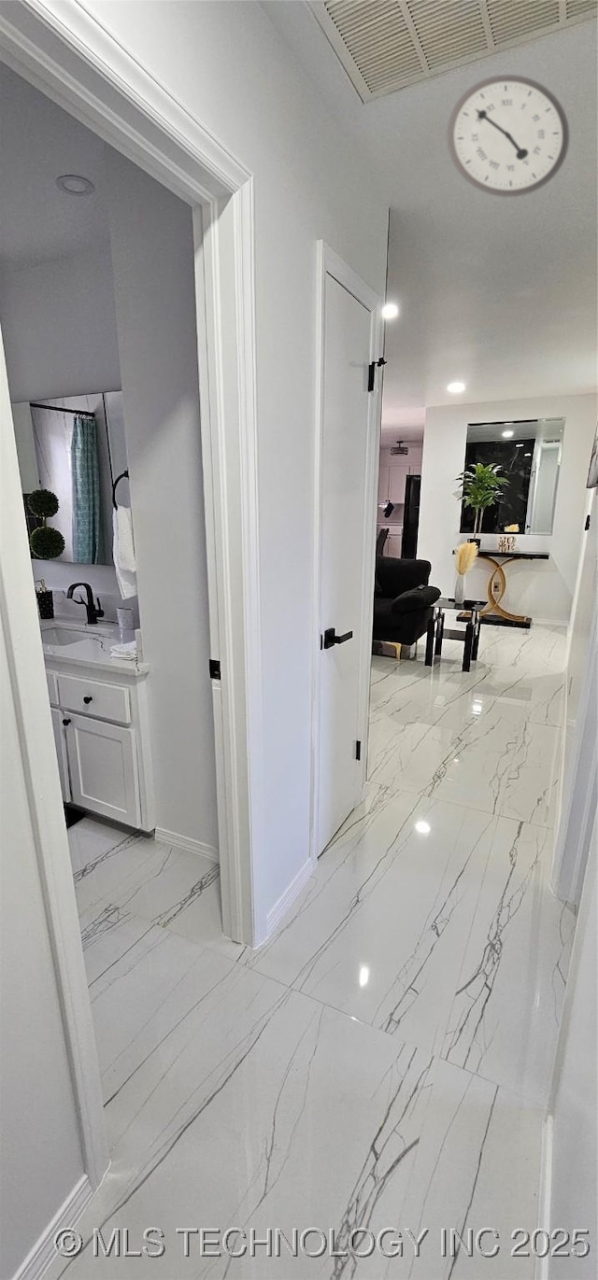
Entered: {"hour": 4, "minute": 52}
